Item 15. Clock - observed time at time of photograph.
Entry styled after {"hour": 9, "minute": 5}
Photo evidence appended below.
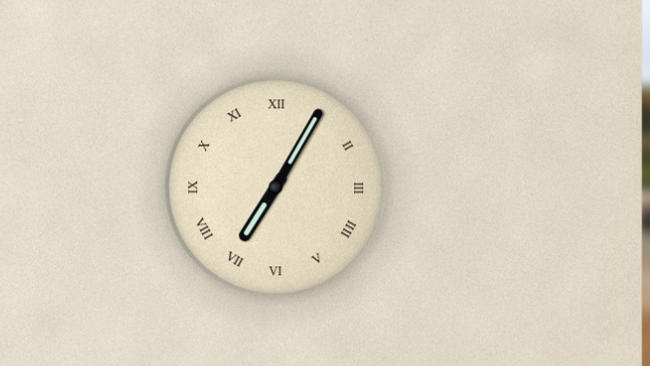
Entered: {"hour": 7, "minute": 5}
